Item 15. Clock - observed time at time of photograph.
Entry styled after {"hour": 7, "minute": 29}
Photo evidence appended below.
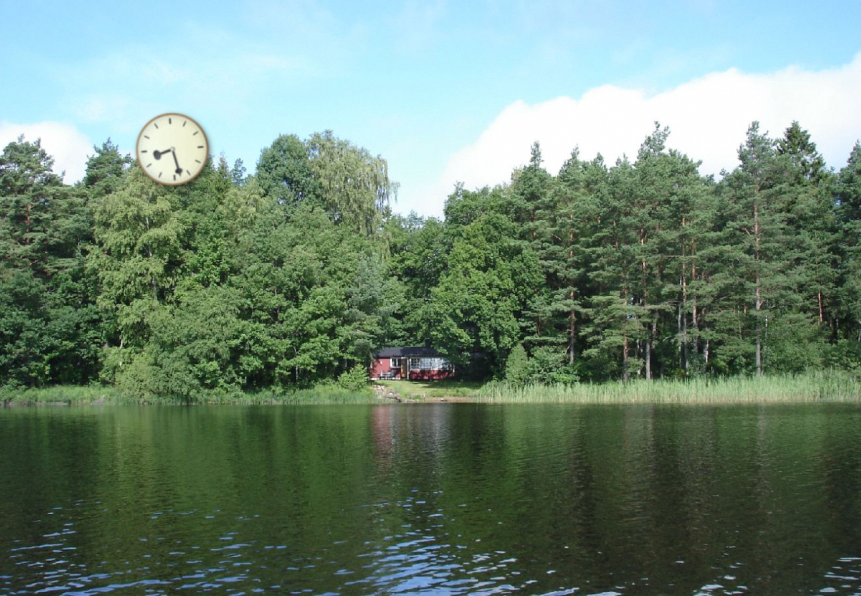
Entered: {"hour": 8, "minute": 28}
